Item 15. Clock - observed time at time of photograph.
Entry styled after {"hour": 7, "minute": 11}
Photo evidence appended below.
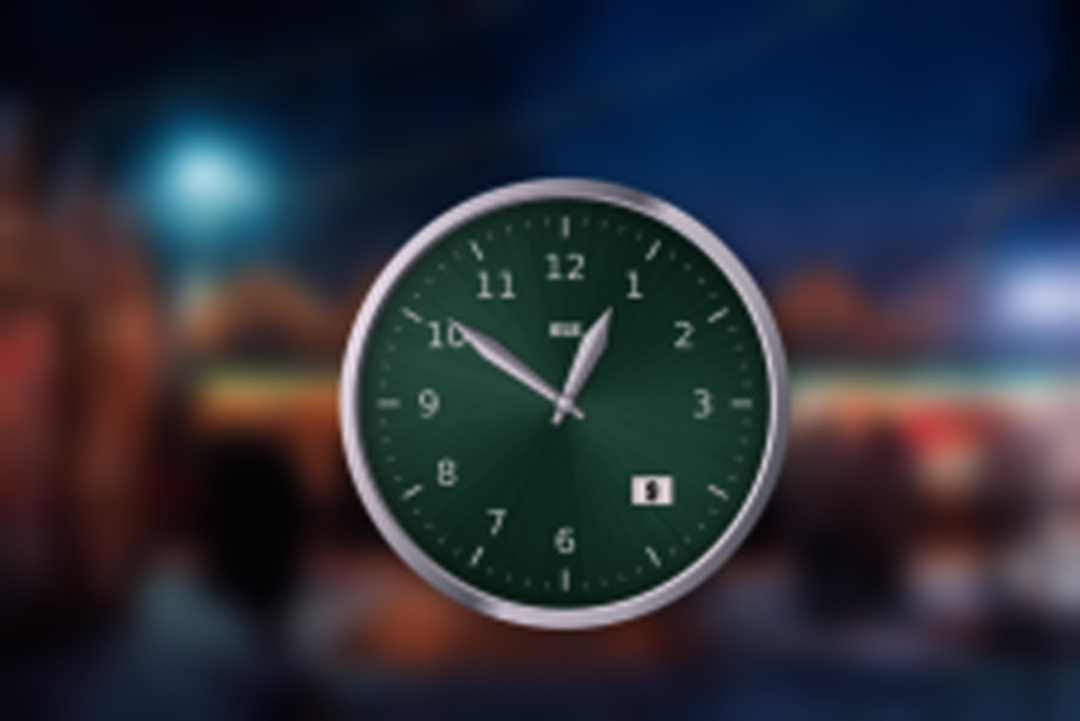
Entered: {"hour": 12, "minute": 51}
